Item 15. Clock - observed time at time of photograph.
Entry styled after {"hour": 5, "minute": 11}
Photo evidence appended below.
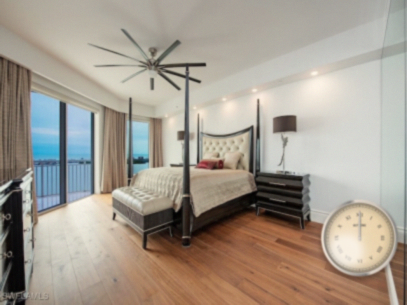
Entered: {"hour": 12, "minute": 0}
